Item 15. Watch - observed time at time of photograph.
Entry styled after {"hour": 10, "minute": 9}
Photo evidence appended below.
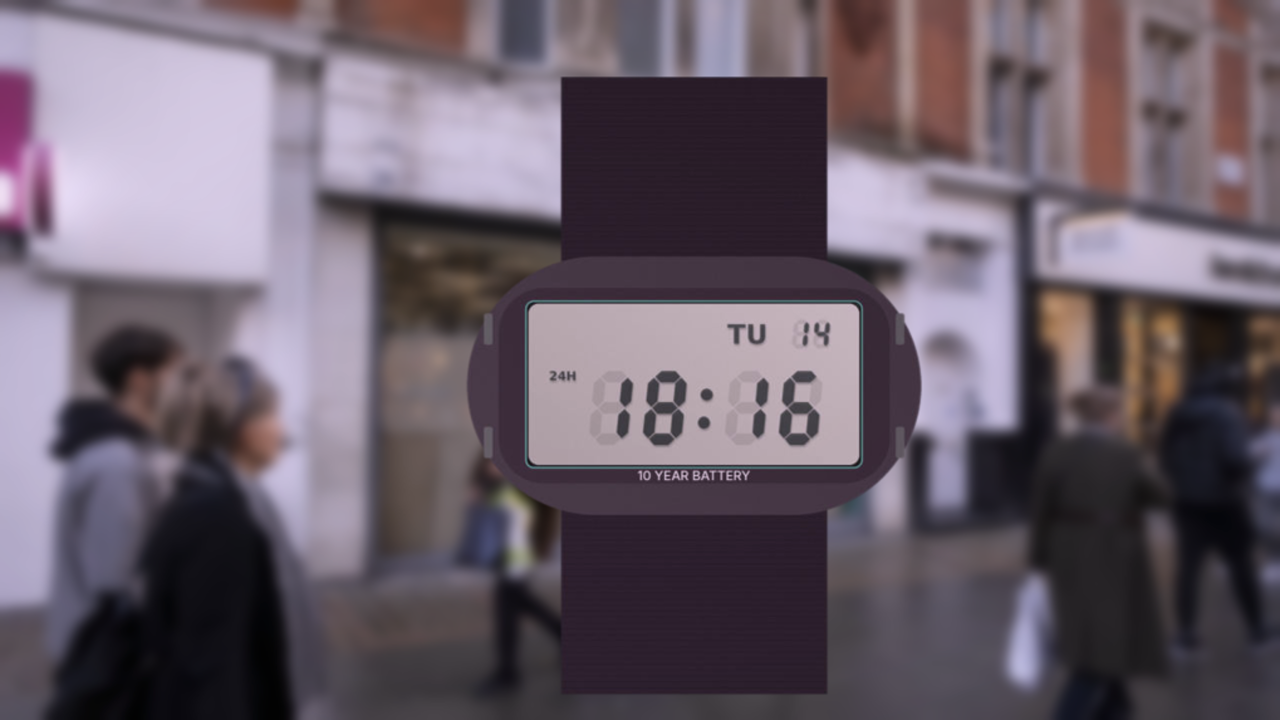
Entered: {"hour": 18, "minute": 16}
